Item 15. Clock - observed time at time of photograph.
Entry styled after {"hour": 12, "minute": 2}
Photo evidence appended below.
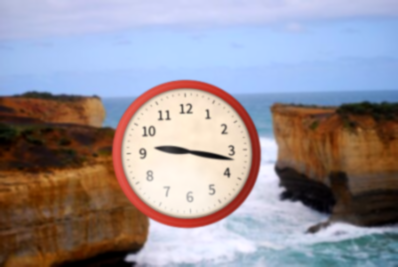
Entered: {"hour": 9, "minute": 17}
